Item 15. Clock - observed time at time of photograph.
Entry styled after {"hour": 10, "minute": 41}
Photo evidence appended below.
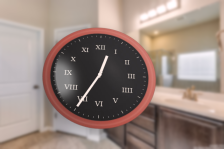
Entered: {"hour": 12, "minute": 35}
